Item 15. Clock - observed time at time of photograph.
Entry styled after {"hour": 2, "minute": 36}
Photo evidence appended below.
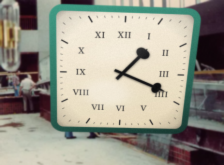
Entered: {"hour": 1, "minute": 19}
